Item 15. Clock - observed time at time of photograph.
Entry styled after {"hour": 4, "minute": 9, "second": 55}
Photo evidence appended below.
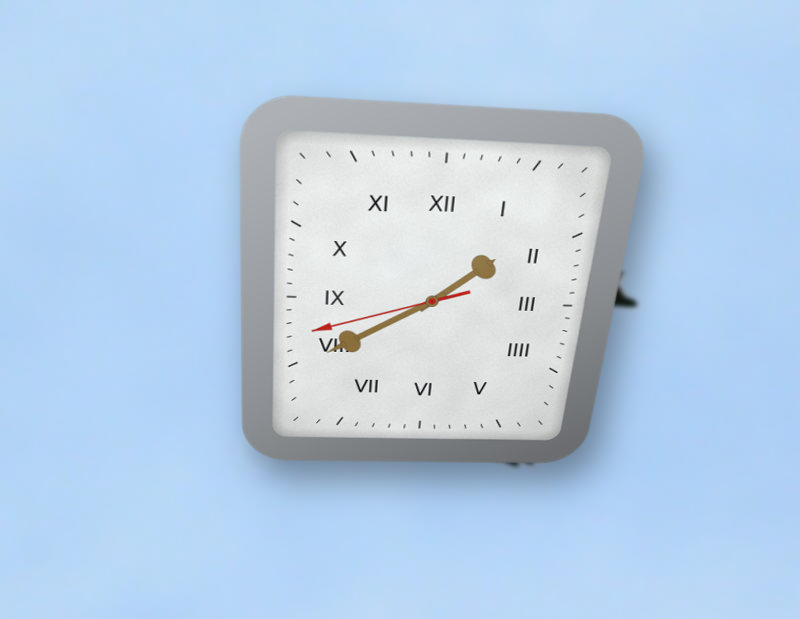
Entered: {"hour": 1, "minute": 39, "second": 42}
